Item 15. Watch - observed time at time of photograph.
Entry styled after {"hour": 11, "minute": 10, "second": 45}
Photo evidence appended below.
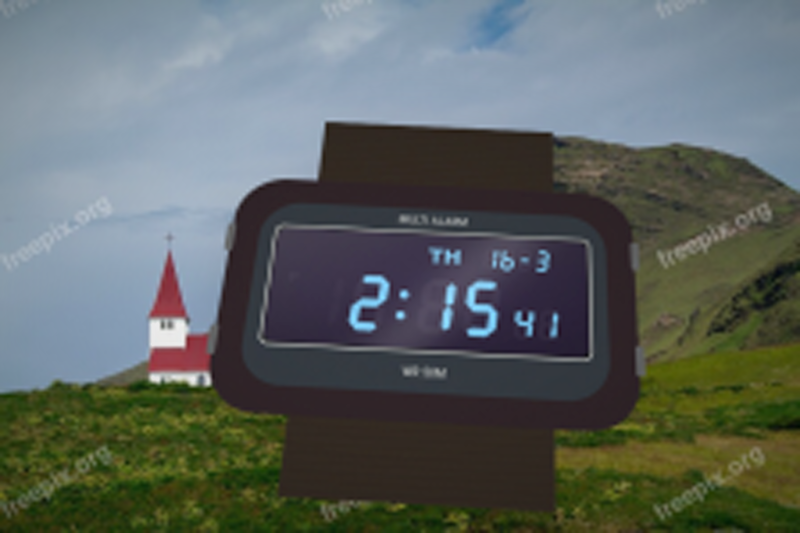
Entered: {"hour": 2, "minute": 15, "second": 41}
